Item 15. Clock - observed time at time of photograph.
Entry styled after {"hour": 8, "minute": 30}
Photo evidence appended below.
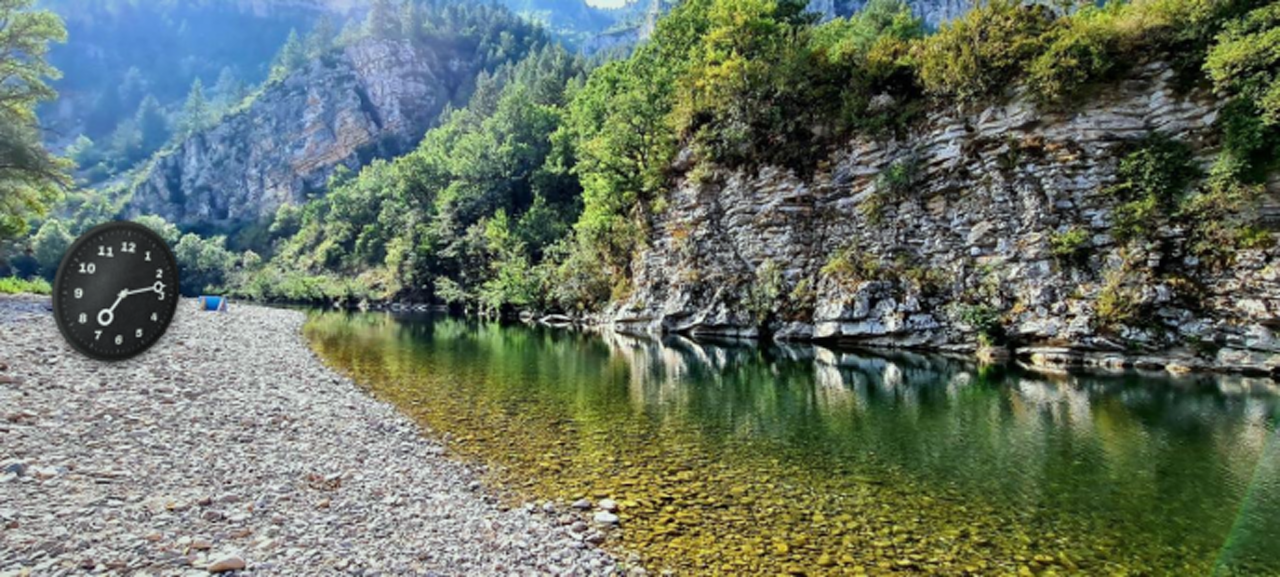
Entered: {"hour": 7, "minute": 13}
